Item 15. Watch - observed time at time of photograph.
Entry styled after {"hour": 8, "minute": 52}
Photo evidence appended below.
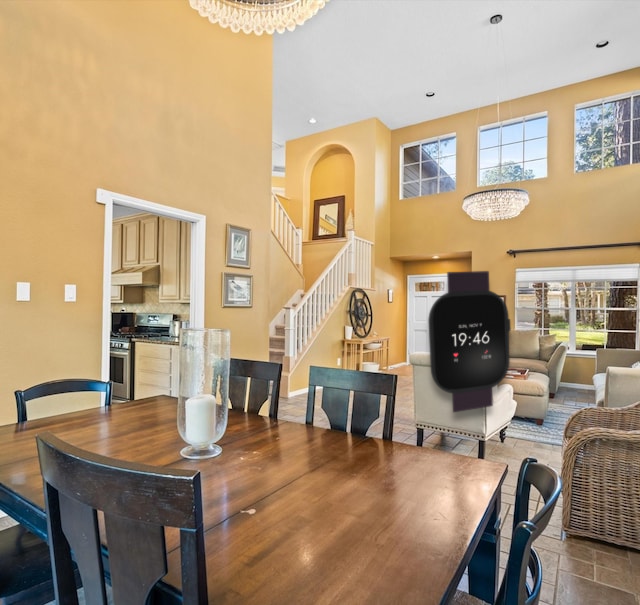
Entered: {"hour": 19, "minute": 46}
